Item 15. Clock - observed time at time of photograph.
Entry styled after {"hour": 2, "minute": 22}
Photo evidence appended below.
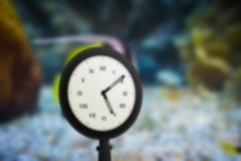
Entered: {"hour": 5, "minute": 9}
